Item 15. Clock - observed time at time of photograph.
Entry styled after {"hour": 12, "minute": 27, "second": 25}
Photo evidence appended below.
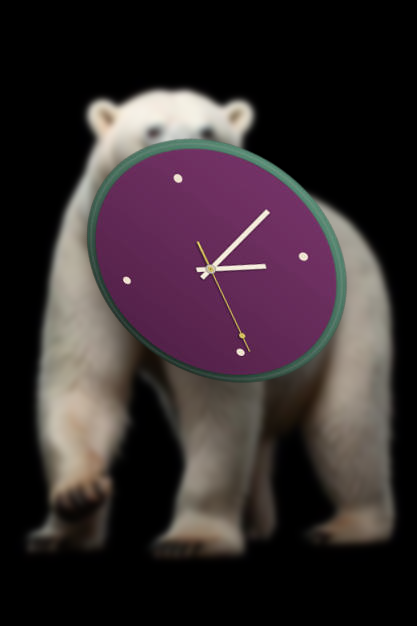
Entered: {"hour": 3, "minute": 9, "second": 29}
